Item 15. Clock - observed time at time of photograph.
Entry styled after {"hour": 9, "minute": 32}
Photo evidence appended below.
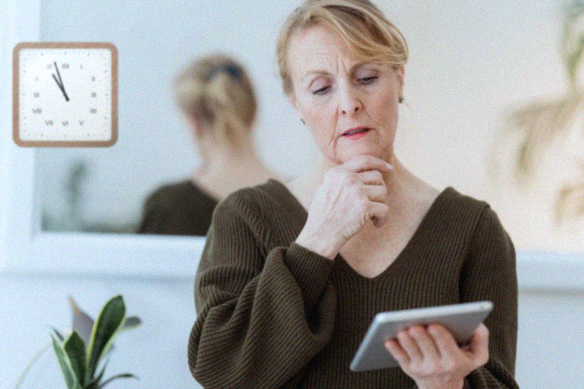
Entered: {"hour": 10, "minute": 57}
